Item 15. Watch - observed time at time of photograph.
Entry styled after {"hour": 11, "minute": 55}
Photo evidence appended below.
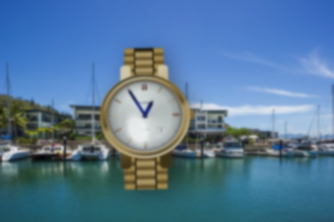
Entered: {"hour": 12, "minute": 55}
